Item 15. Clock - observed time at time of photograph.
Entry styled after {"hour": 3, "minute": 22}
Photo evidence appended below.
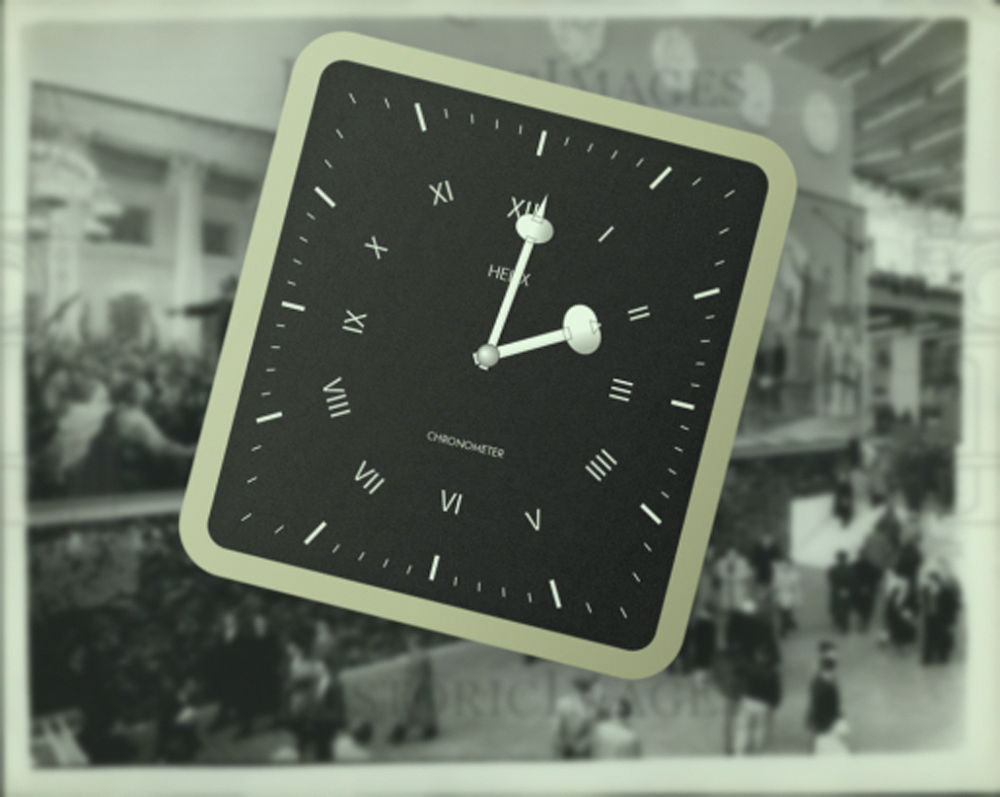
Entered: {"hour": 2, "minute": 1}
